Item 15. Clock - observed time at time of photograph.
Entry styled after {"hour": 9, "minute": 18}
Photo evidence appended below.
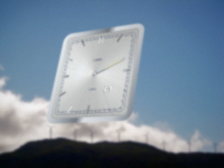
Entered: {"hour": 2, "minute": 11}
